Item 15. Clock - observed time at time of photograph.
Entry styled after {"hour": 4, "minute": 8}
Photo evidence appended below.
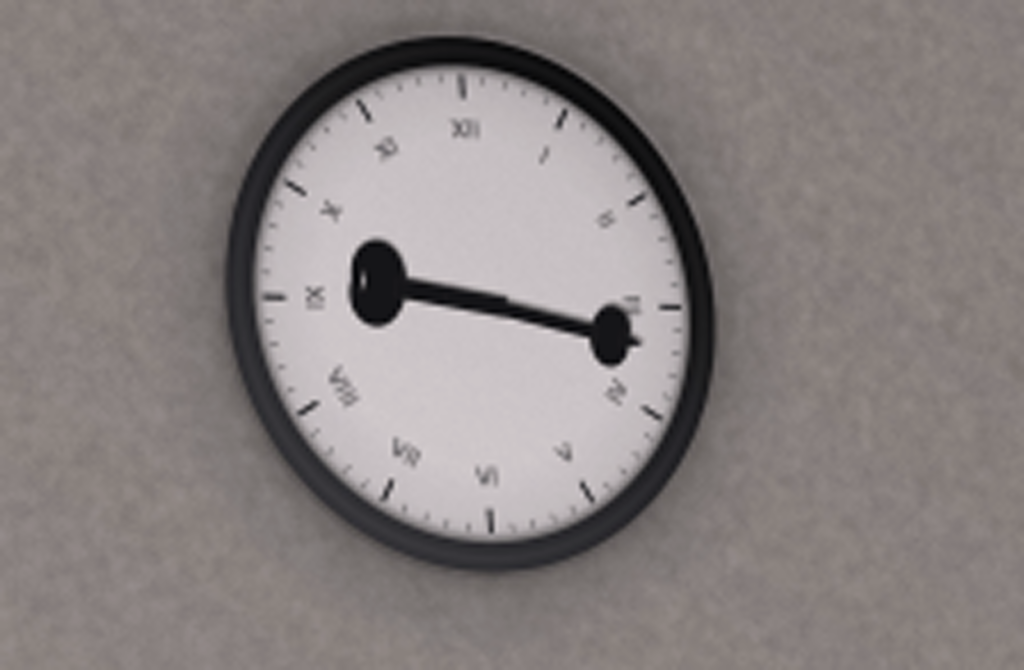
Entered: {"hour": 9, "minute": 17}
